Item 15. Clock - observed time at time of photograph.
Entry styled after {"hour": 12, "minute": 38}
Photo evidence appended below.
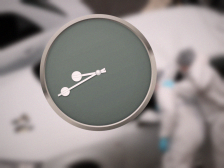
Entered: {"hour": 8, "minute": 40}
